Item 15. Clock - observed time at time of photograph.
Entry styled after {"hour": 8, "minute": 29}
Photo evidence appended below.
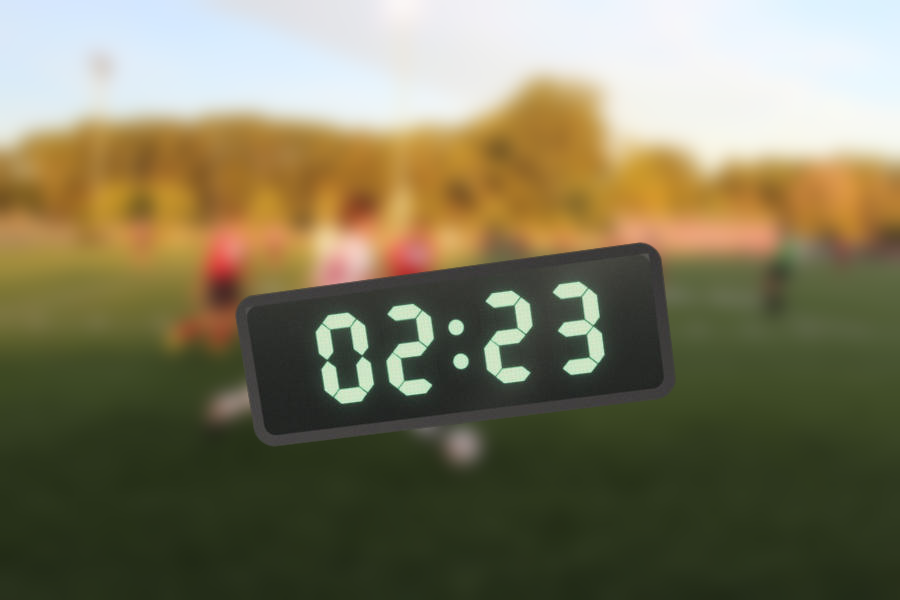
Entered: {"hour": 2, "minute": 23}
